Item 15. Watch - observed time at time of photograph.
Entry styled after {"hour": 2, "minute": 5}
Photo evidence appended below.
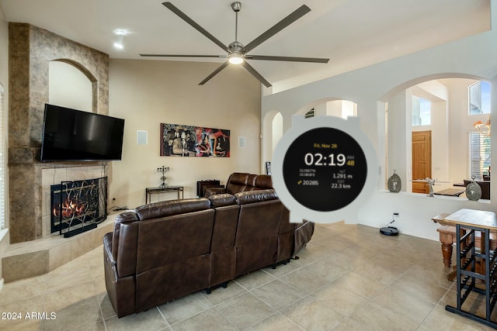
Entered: {"hour": 2, "minute": 19}
